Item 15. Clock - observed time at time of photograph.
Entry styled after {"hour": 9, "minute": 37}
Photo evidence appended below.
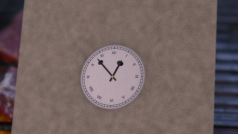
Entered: {"hour": 12, "minute": 53}
